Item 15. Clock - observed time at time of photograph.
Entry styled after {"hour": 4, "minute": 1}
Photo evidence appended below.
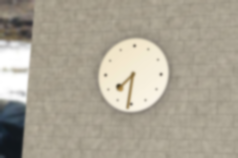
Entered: {"hour": 7, "minute": 31}
